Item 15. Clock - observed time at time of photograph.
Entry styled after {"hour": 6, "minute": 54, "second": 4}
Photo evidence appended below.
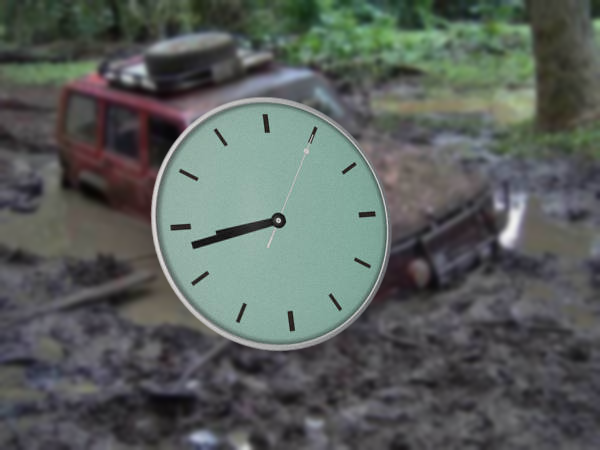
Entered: {"hour": 8, "minute": 43, "second": 5}
